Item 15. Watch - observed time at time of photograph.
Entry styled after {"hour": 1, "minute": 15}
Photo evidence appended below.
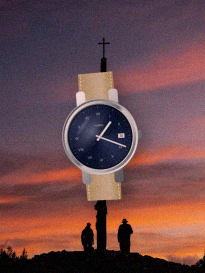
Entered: {"hour": 1, "minute": 19}
